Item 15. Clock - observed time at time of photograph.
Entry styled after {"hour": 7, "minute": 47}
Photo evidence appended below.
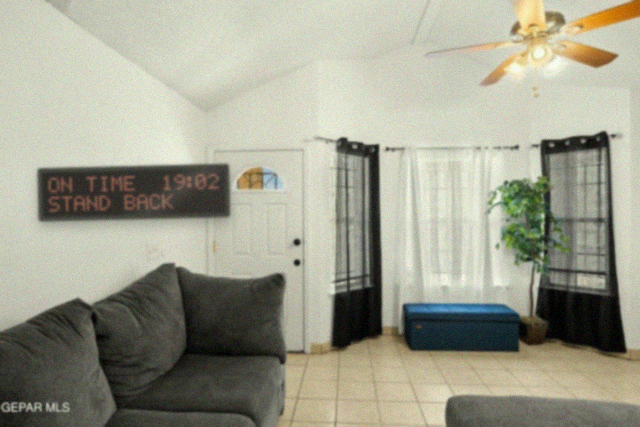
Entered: {"hour": 19, "minute": 2}
